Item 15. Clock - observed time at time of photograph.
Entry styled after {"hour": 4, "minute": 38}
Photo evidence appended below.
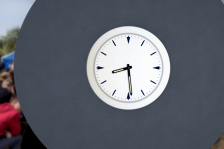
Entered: {"hour": 8, "minute": 29}
